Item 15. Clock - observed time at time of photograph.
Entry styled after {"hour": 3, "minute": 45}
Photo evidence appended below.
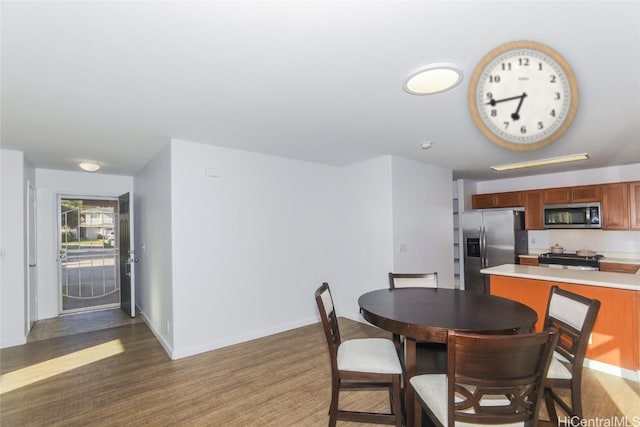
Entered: {"hour": 6, "minute": 43}
